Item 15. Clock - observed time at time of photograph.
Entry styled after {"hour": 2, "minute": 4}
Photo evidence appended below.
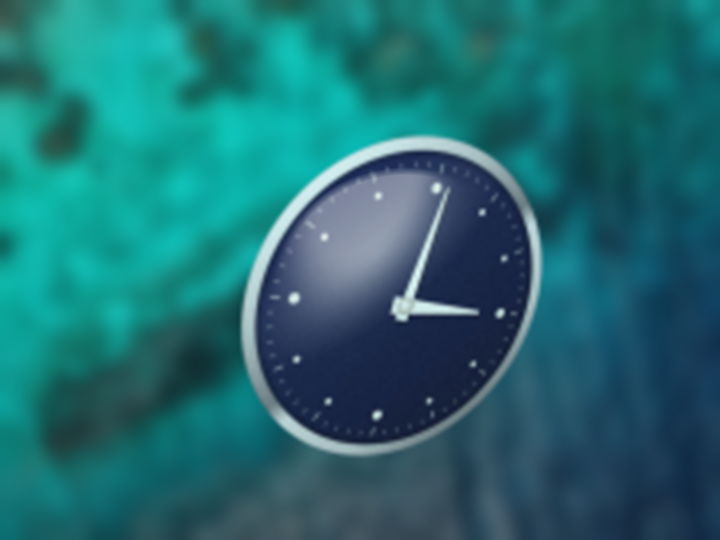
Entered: {"hour": 3, "minute": 1}
